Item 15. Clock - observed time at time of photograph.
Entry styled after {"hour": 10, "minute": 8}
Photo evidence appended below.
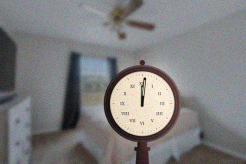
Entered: {"hour": 12, "minute": 1}
